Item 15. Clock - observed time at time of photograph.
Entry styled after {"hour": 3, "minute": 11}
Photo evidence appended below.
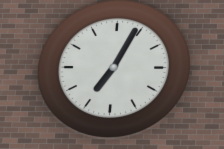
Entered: {"hour": 7, "minute": 4}
